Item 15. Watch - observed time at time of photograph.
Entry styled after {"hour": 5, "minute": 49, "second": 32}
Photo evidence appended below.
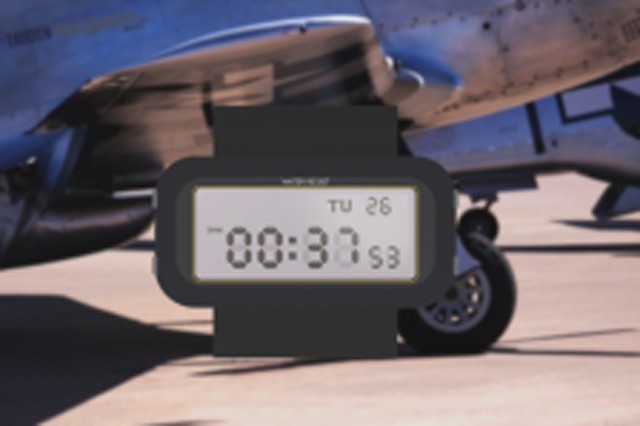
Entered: {"hour": 0, "minute": 37, "second": 53}
